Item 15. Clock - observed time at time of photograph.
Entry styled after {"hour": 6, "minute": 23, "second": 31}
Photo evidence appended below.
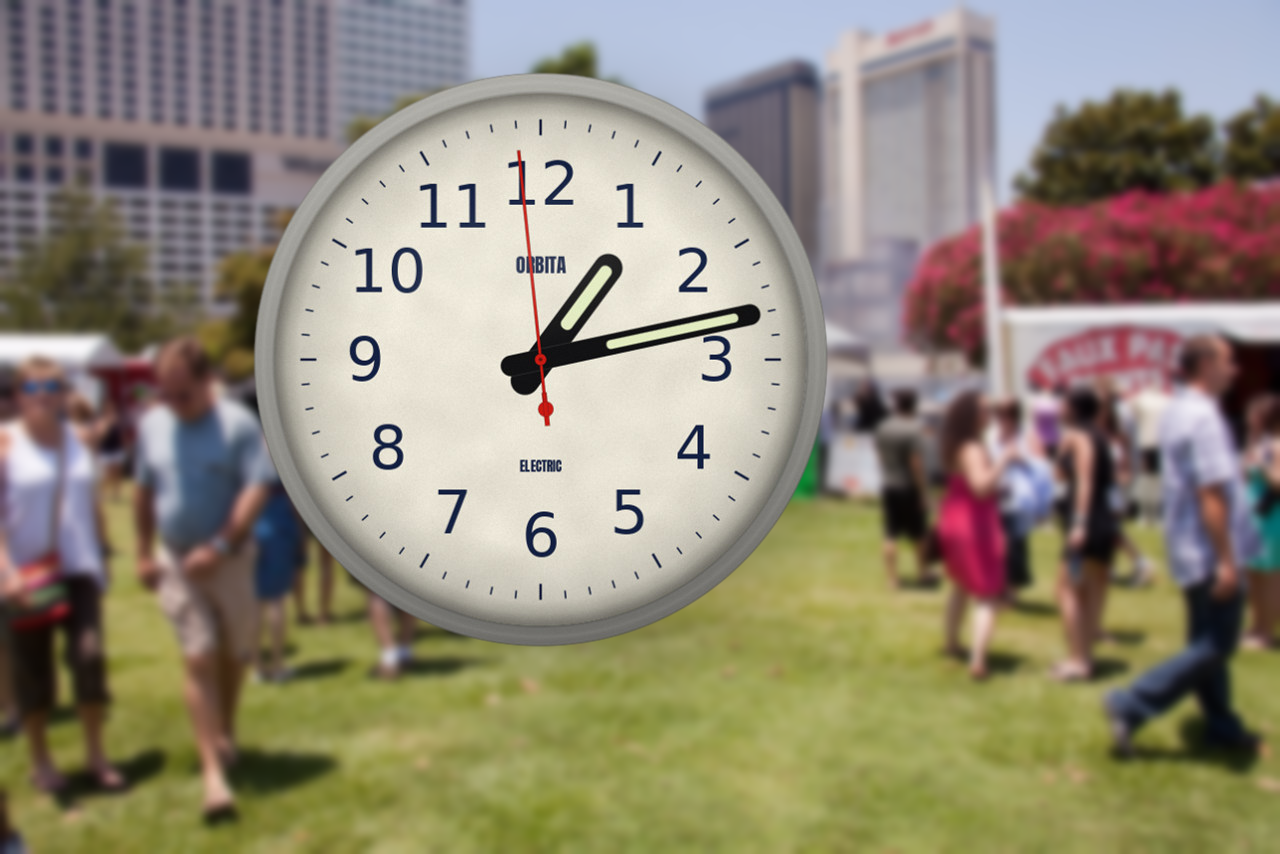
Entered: {"hour": 1, "minute": 12, "second": 59}
